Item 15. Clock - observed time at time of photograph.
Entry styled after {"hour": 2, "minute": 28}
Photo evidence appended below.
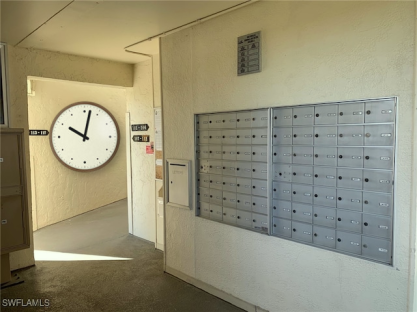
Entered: {"hour": 10, "minute": 2}
